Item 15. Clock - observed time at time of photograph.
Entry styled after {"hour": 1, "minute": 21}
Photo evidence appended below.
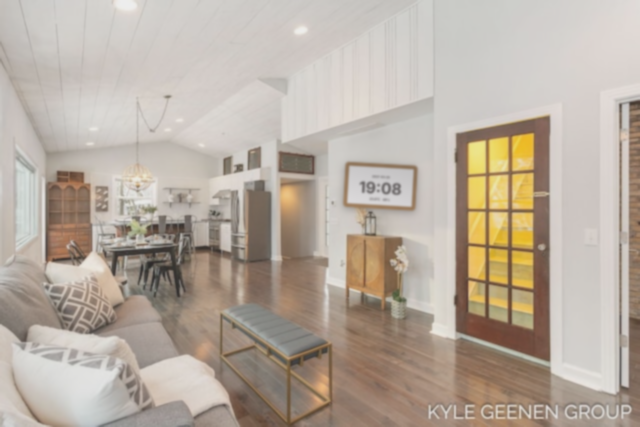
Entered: {"hour": 19, "minute": 8}
